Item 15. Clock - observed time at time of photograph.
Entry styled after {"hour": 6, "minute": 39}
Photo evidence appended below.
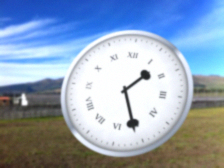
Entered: {"hour": 1, "minute": 26}
